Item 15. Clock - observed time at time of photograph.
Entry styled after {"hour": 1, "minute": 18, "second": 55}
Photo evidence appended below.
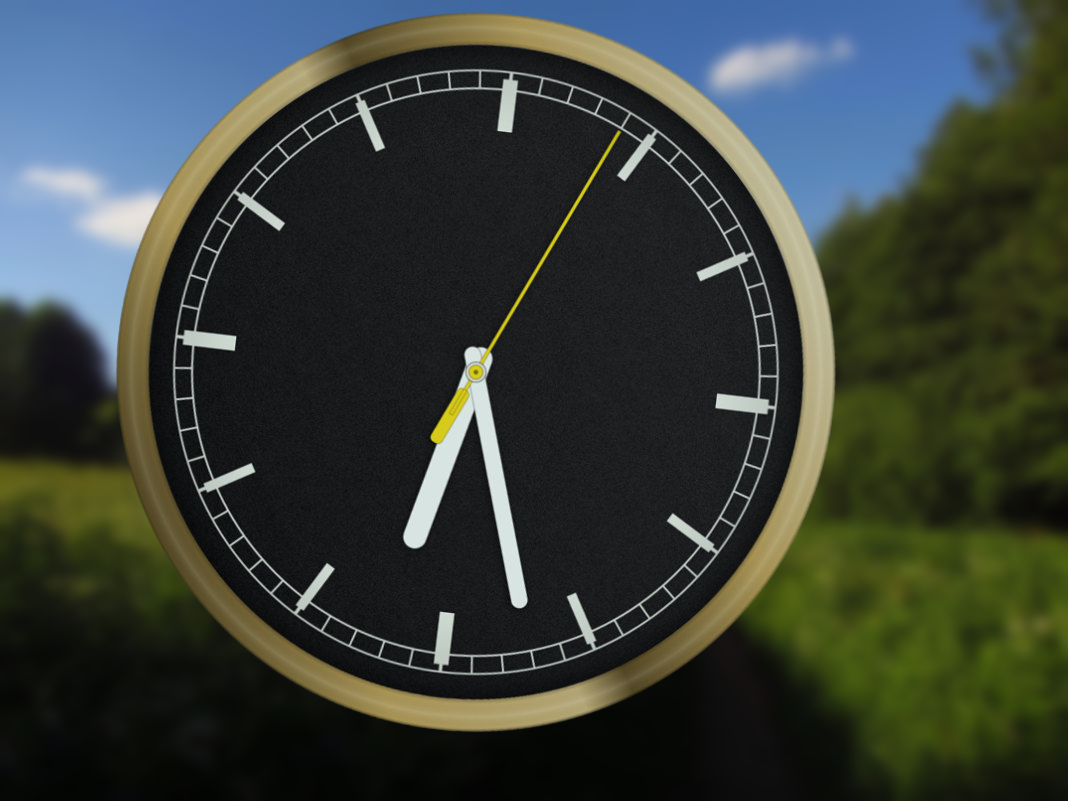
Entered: {"hour": 6, "minute": 27, "second": 4}
